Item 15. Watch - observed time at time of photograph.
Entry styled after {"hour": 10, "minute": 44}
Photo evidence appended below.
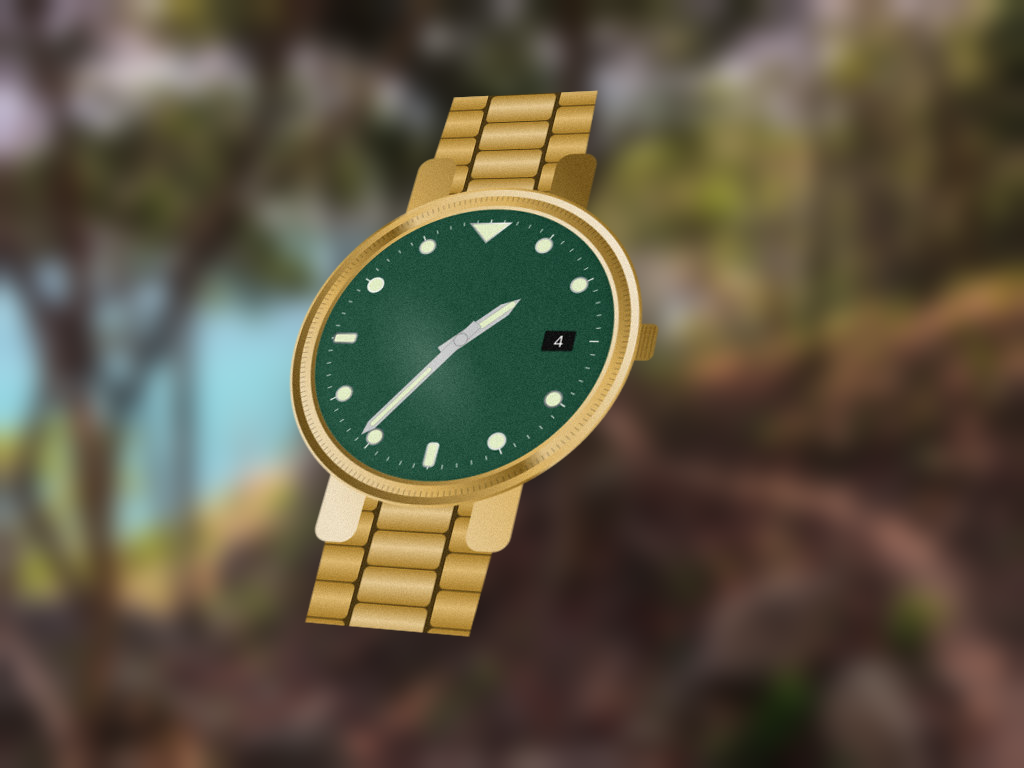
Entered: {"hour": 1, "minute": 36}
